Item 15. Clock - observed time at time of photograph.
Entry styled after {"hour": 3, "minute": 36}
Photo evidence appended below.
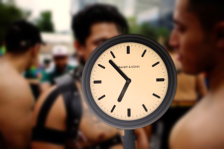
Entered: {"hour": 6, "minute": 53}
